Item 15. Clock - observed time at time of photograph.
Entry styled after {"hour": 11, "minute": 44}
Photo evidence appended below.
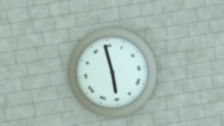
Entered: {"hour": 5, "minute": 59}
